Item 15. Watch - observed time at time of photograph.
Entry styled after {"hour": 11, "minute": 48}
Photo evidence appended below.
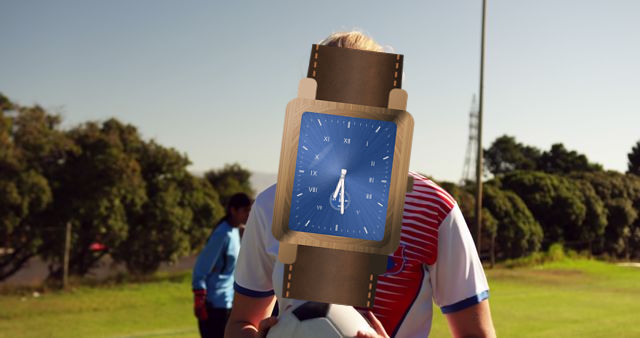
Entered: {"hour": 6, "minute": 29}
